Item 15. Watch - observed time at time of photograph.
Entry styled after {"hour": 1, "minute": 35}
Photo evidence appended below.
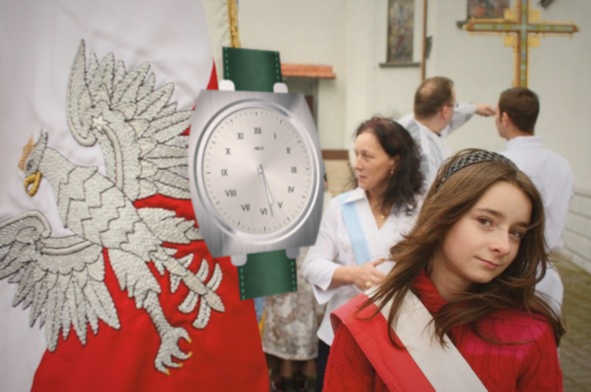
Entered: {"hour": 5, "minute": 28}
